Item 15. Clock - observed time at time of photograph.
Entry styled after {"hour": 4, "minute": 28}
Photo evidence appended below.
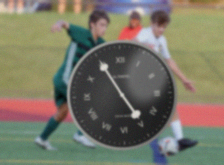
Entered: {"hour": 4, "minute": 55}
